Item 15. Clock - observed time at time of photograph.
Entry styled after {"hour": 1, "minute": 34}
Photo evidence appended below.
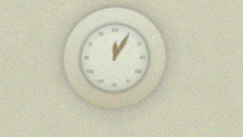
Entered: {"hour": 12, "minute": 5}
